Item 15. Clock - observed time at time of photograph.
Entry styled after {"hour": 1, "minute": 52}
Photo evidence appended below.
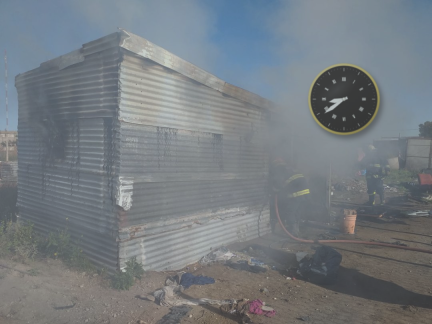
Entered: {"hour": 8, "minute": 39}
